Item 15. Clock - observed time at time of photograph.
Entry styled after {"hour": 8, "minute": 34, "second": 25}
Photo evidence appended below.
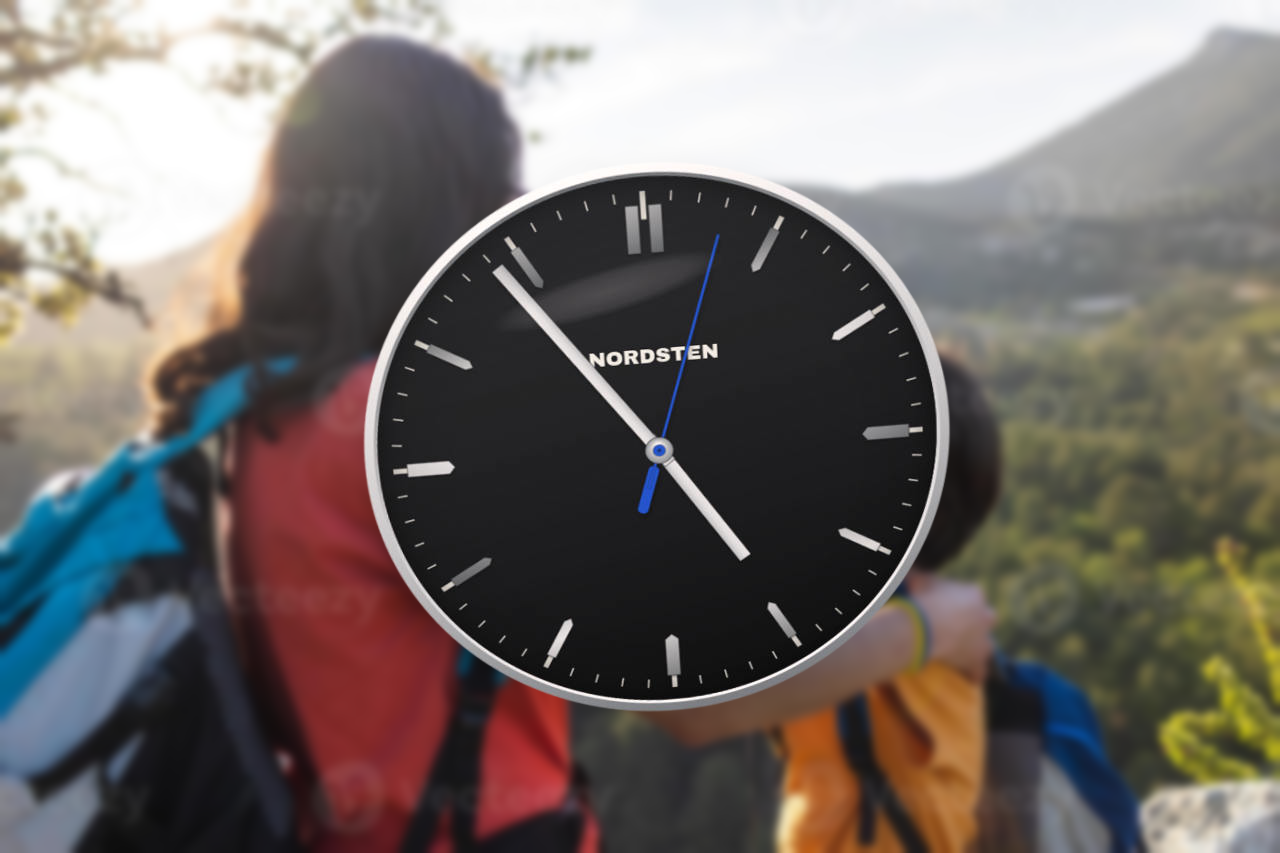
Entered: {"hour": 4, "minute": 54, "second": 3}
